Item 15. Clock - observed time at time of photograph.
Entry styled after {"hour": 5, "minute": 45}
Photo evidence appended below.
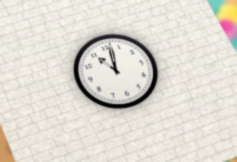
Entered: {"hour": 11, "minute": 2}
